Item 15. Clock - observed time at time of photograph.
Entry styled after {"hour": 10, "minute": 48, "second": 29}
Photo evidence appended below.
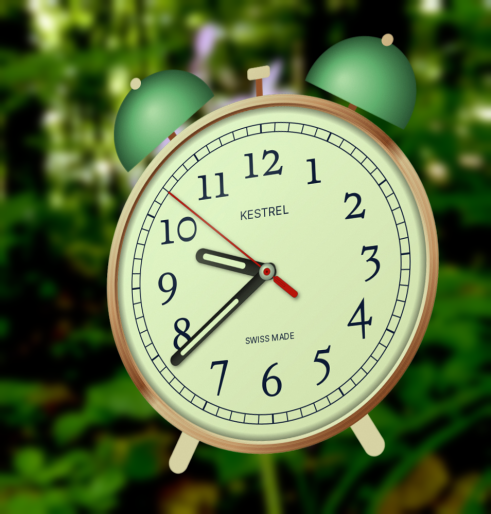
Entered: {"hour": 9, "minute": 38, "second": 52}
